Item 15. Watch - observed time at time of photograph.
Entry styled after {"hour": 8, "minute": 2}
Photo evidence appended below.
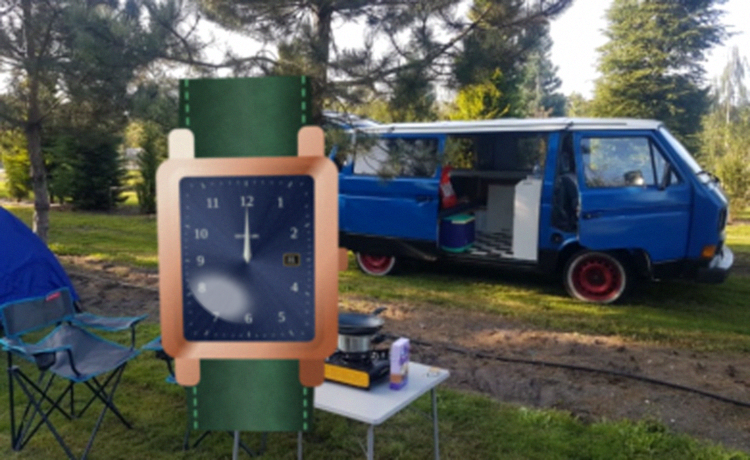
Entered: {"hour": 12, "minute": 0}
